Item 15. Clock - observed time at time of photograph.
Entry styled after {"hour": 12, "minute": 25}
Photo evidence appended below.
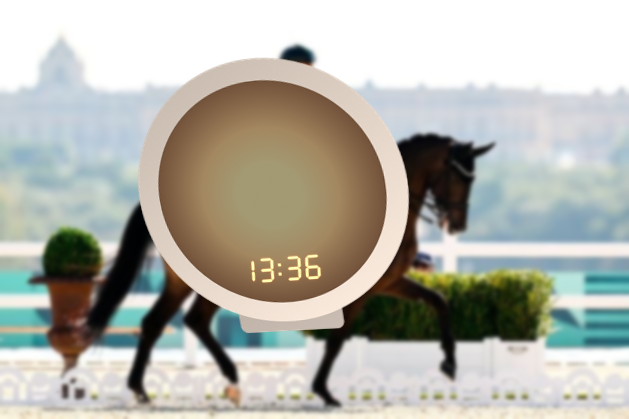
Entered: {"hour": 13, "minute": 36}
